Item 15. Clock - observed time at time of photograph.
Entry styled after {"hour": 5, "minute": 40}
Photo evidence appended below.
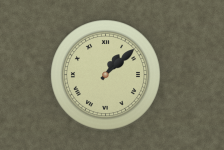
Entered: {"hour": 1, "minute": 8}
